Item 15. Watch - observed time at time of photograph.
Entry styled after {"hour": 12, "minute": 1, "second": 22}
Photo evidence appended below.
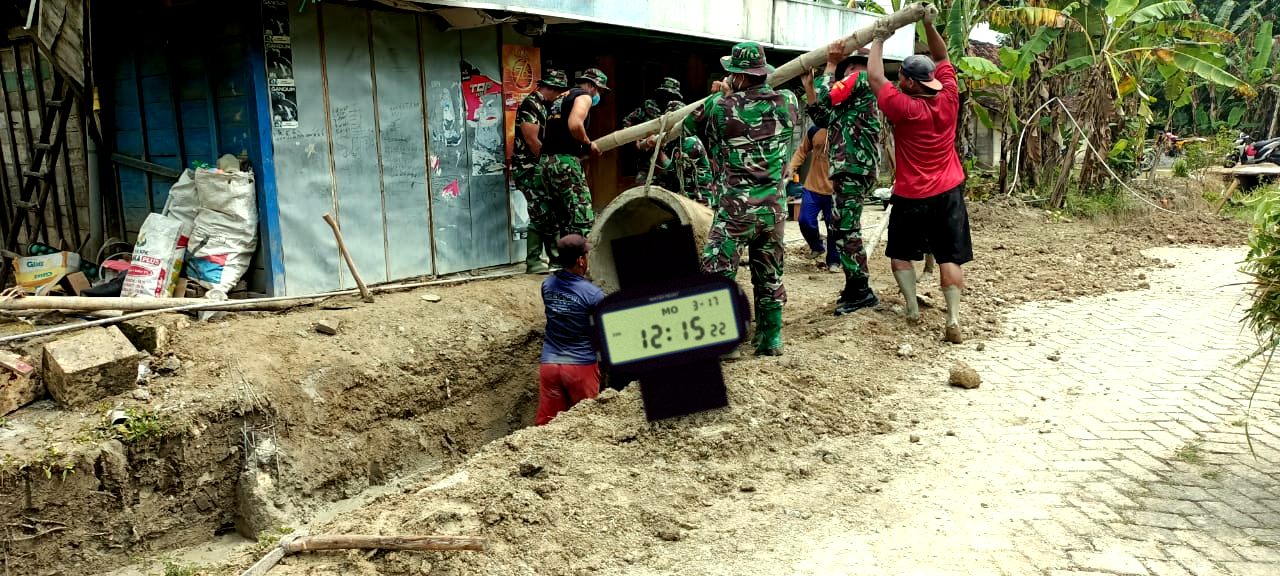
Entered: {"hour": 12, "minute": 15, "second": 22}
